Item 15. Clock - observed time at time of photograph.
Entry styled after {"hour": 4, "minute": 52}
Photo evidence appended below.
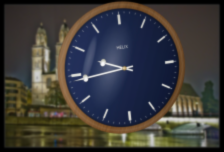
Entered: {"hour": 9, "minute": 44}
